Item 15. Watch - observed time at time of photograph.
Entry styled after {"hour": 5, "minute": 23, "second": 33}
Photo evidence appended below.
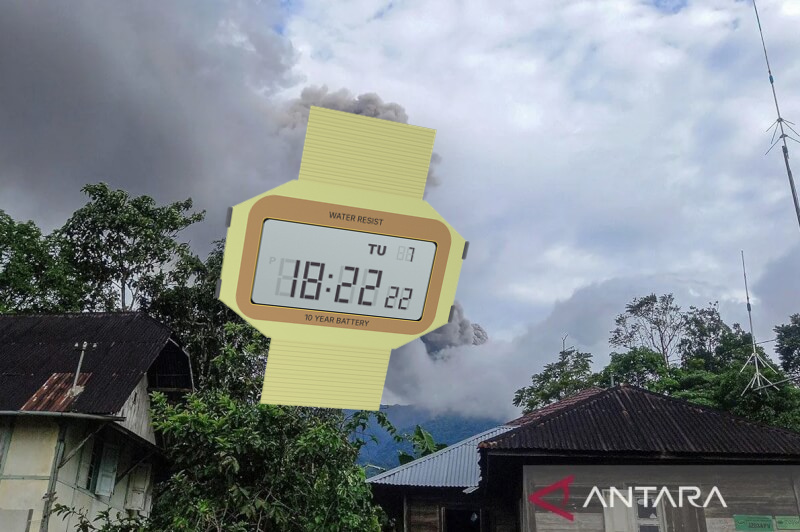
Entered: {"hour": 18, "minute": 22, "second": 22}
